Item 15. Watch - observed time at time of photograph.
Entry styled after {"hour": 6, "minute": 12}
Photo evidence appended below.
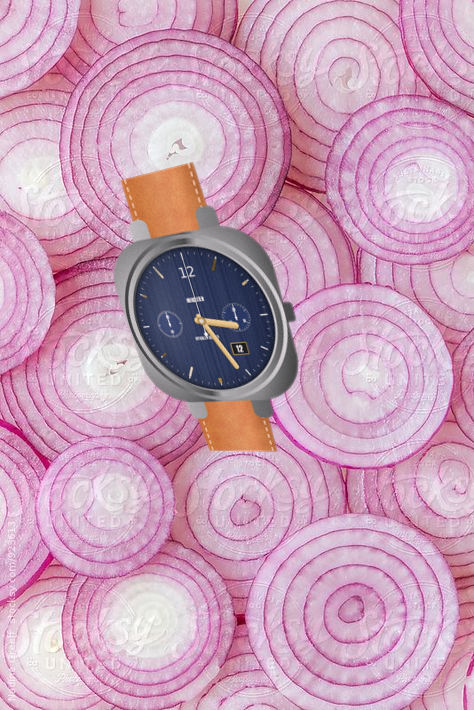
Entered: {"hour": 3, "minute": 26}
